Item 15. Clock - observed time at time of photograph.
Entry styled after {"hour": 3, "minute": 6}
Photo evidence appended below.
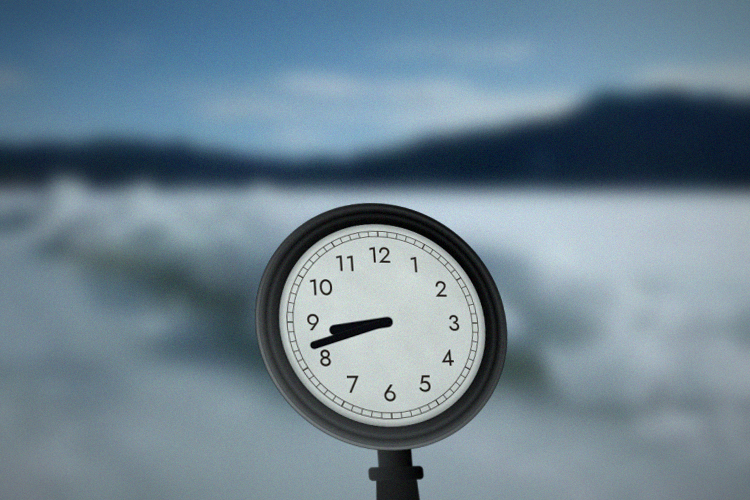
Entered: {"hour": 8, "minute": 42}
